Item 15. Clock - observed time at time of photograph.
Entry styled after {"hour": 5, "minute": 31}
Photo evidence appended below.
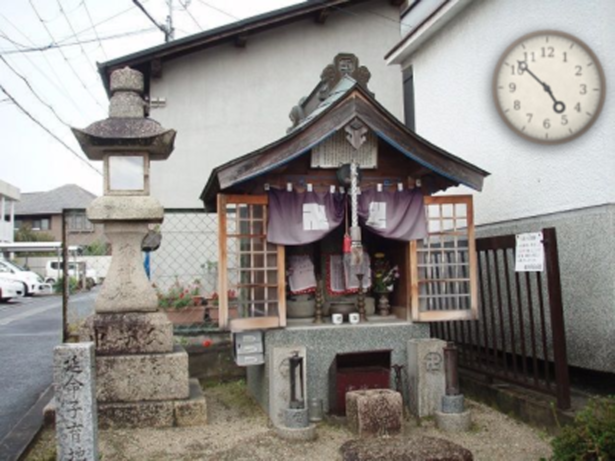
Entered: {"hour": 4, "minute": 52}
